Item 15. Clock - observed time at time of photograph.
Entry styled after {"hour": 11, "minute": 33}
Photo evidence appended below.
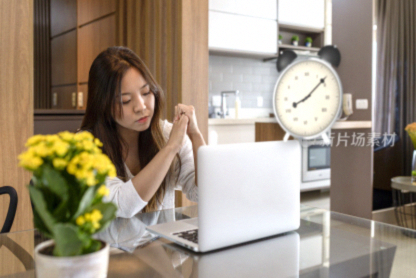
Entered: {"hour": 8, "minute": 8}
